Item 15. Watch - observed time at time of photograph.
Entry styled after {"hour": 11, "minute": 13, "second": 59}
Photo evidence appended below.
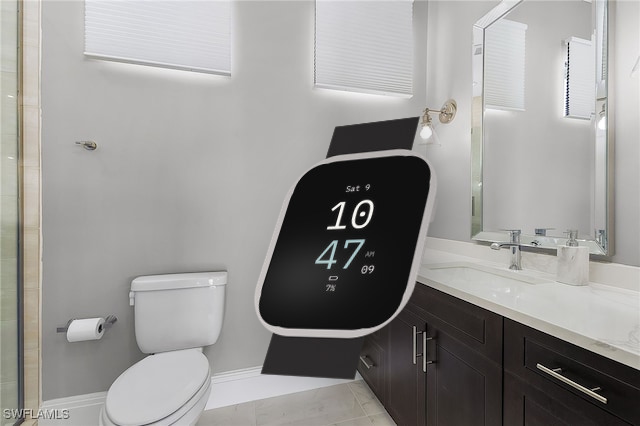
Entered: {"hour": 10, "minute": 47, "second": 9}
